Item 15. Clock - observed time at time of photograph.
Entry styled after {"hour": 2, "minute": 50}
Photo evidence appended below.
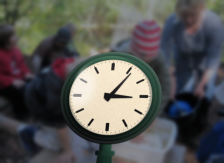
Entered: {"hour": 3, "minute": 6}
